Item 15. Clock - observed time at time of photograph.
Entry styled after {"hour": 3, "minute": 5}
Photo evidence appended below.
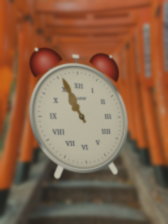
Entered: {"hour": 10, "minute": 56}
